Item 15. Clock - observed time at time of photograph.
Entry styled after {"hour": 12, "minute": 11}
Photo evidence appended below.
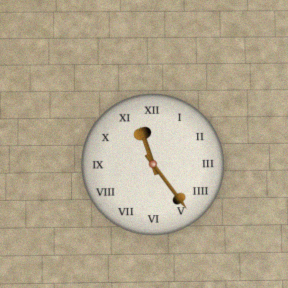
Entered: {"hour": 11, "minute": 24}
